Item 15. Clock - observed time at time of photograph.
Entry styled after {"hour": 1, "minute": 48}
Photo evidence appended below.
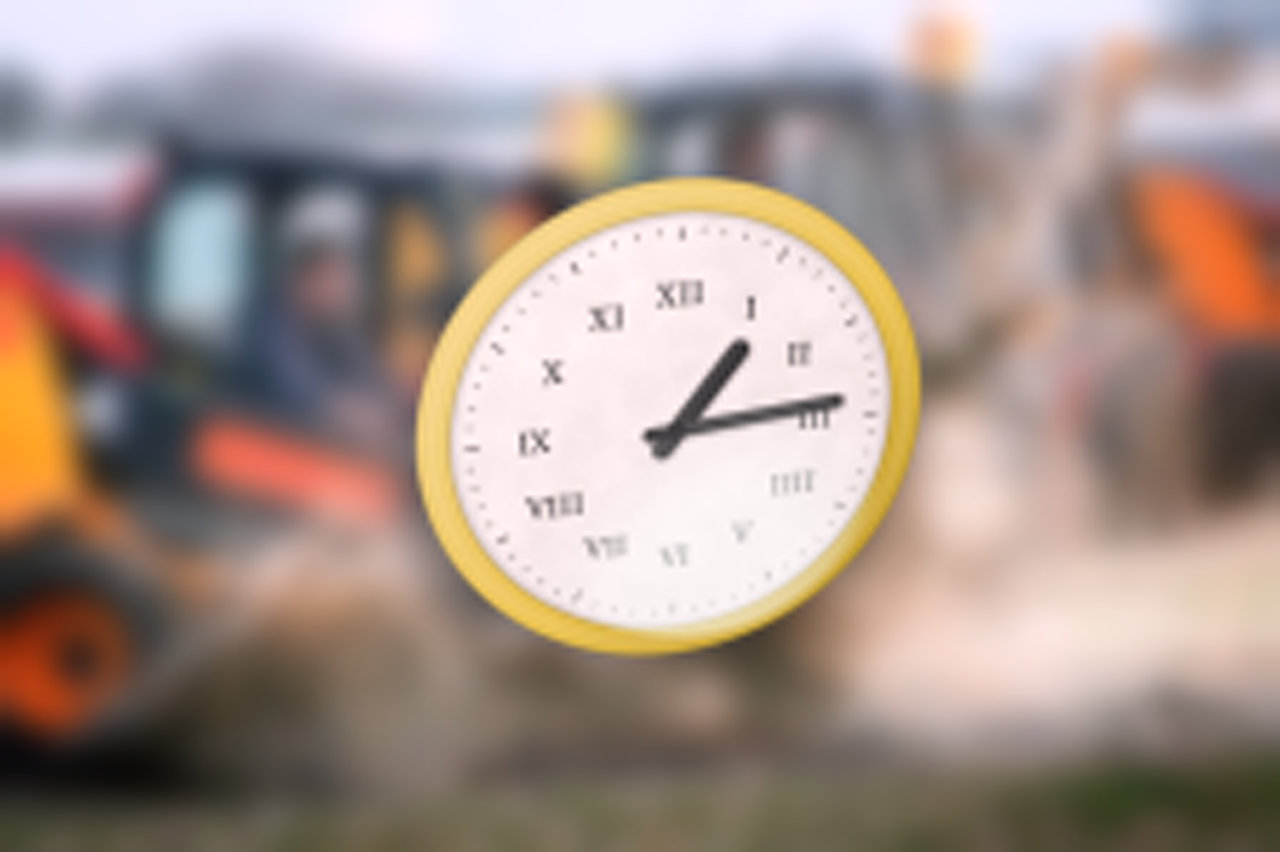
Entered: {"hour": 1, "minute": 14}
